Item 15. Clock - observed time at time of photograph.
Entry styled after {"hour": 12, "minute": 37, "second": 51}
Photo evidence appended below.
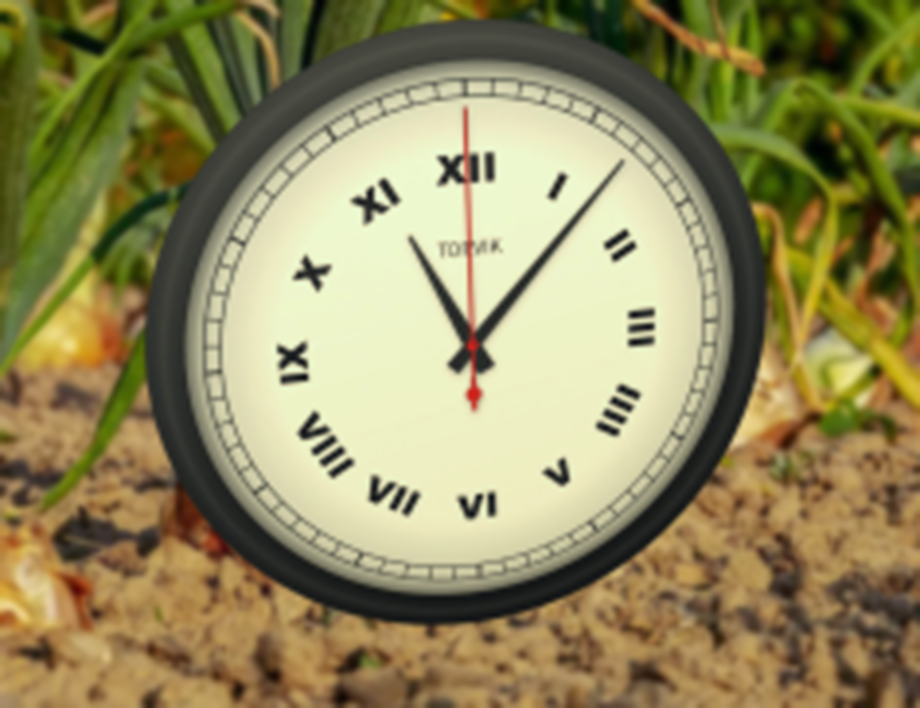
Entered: {"hour": 11, "minute": 7, "second": 0}
